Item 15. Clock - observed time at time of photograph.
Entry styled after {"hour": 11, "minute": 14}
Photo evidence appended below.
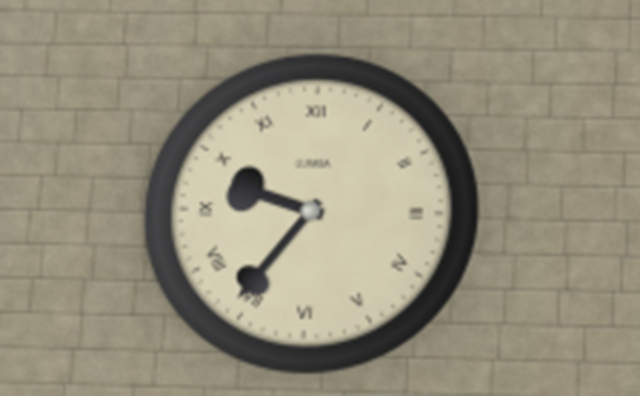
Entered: {"hour": 9, "minute": 36}
